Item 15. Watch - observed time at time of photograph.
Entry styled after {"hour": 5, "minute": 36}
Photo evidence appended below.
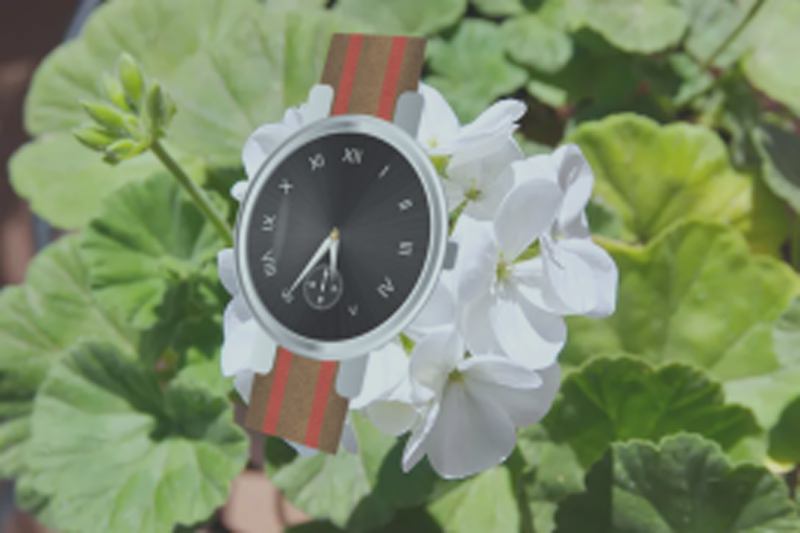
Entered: {"hour": 5, "minute": 35}
